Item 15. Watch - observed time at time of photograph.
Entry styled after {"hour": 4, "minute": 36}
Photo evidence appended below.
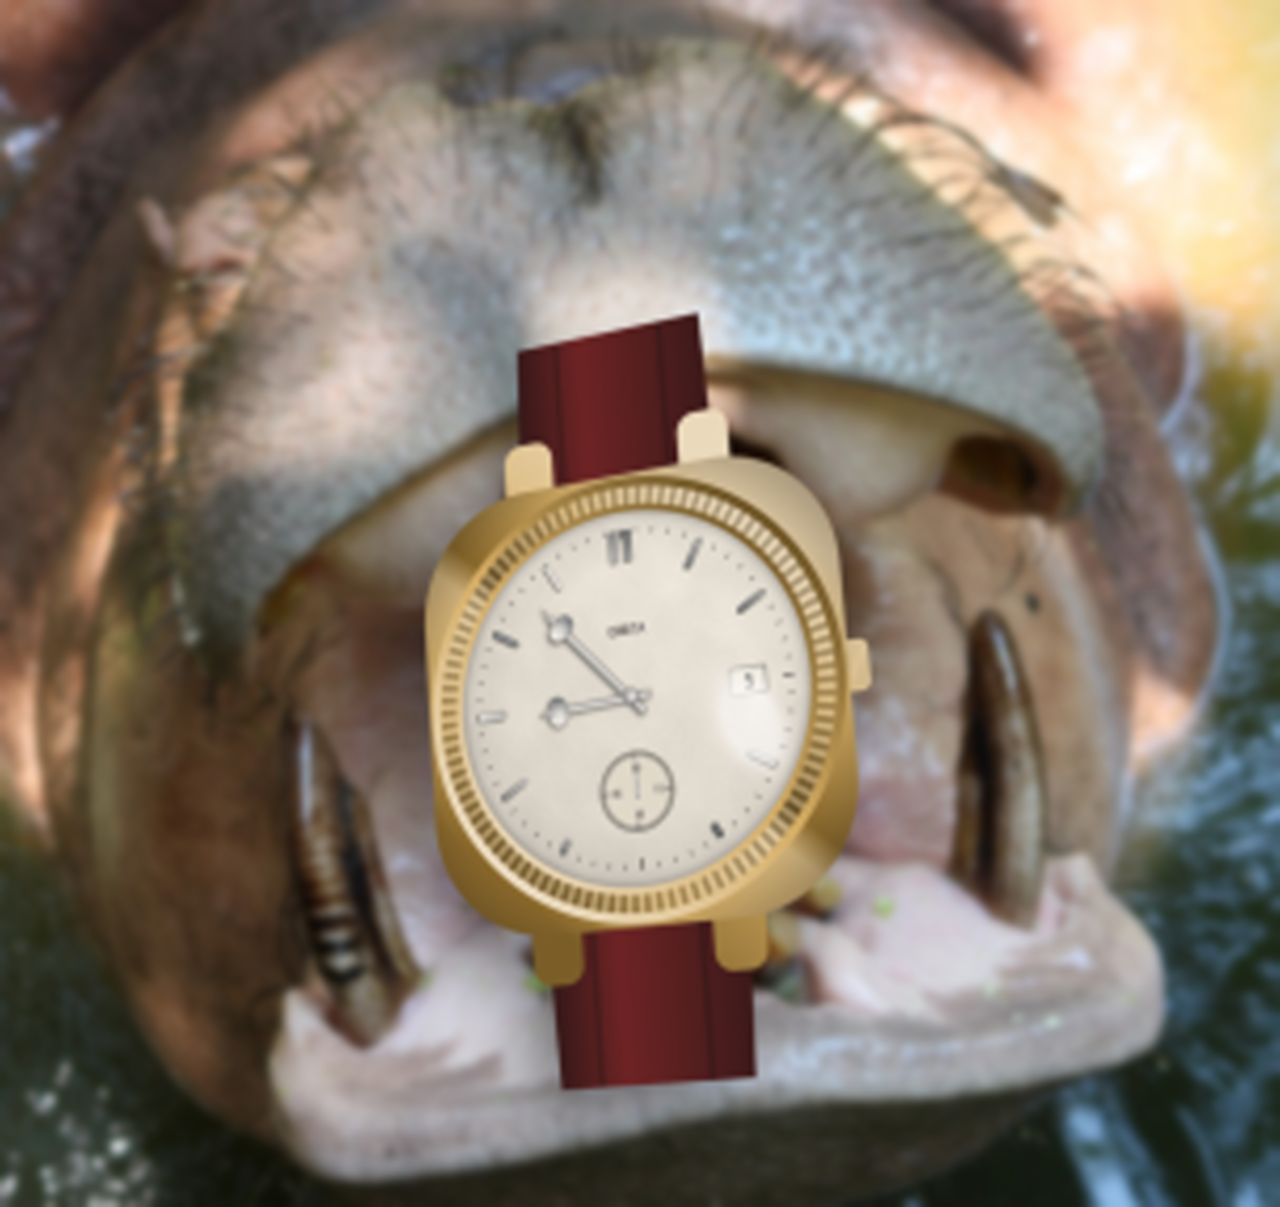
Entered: {"hour": 8, "minute": 53}
